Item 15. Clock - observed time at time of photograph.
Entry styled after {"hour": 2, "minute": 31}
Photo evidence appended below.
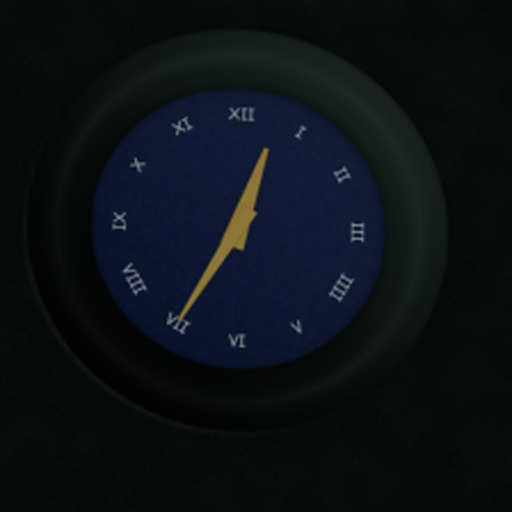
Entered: {"hour": 12, "minute": 35}
